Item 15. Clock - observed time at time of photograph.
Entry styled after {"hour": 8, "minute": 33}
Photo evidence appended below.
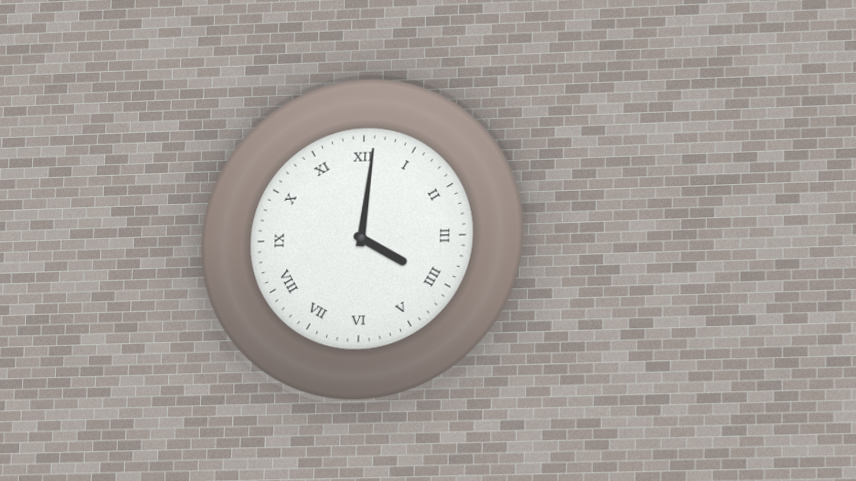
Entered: {"hour": 4, "minute": 1}
